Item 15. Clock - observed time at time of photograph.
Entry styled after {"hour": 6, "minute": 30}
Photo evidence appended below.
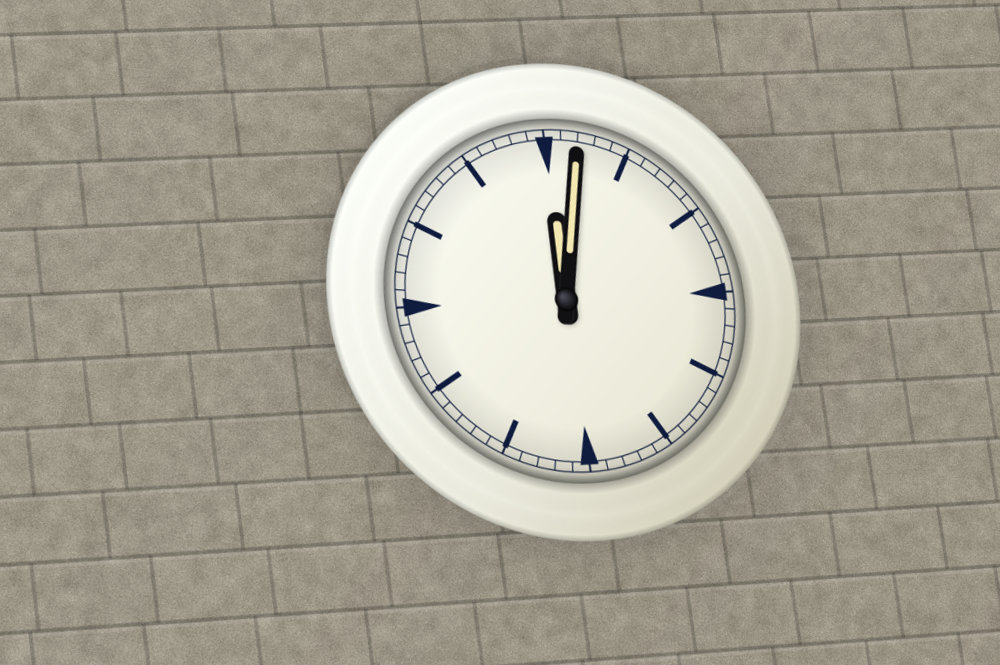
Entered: {"hour": 12, "minute": 2}
